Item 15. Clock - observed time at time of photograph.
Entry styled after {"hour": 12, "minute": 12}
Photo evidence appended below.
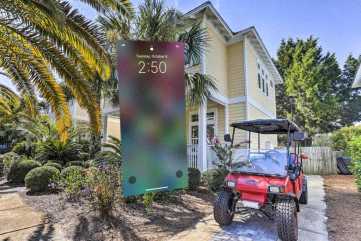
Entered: {"hour": 2, "minute": 50}
